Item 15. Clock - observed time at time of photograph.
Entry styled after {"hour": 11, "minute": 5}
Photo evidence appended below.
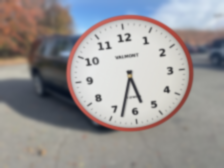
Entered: {"hour": 5, "minute": 33}
